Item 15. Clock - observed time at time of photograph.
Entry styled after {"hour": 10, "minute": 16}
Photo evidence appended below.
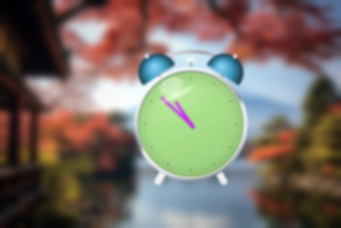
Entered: {"hour": 10, "minute": 52}
